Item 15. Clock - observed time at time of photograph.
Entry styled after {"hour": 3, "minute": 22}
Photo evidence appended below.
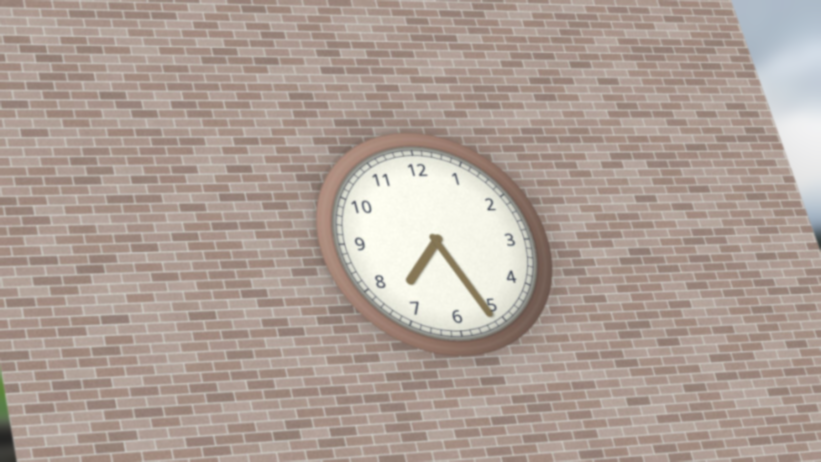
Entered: {"hour": 7, "minute": 26}
